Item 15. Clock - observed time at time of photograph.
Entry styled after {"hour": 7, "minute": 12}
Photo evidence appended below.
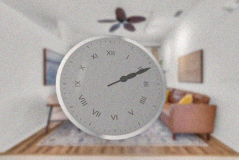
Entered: {"hour": 2, "minute": 11}
